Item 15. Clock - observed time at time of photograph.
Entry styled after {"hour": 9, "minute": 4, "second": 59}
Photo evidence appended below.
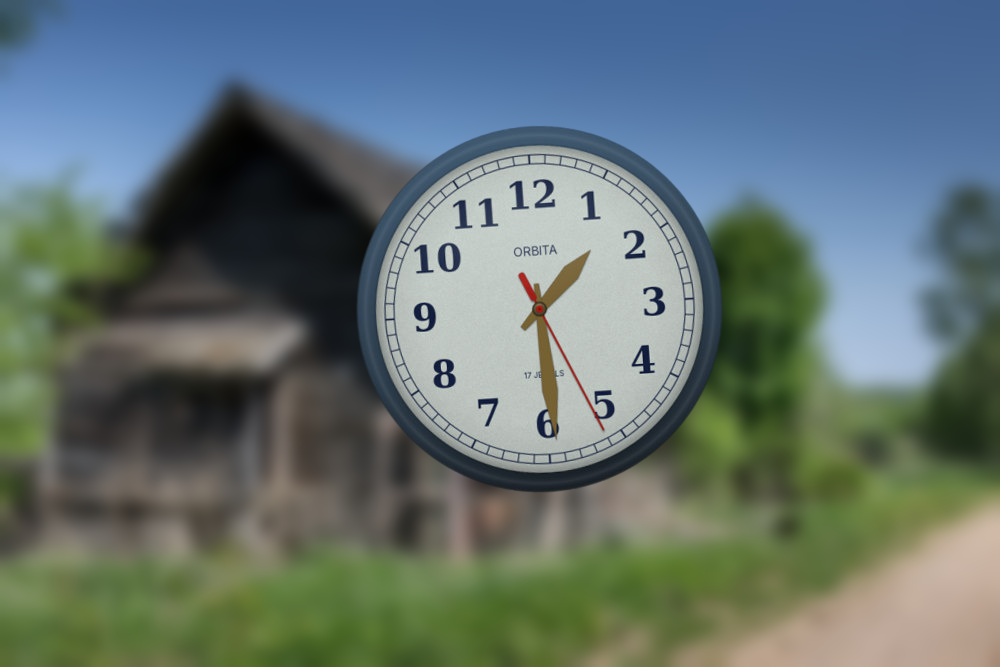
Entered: {"hour": 1, "minute": 29, "second": 26}
